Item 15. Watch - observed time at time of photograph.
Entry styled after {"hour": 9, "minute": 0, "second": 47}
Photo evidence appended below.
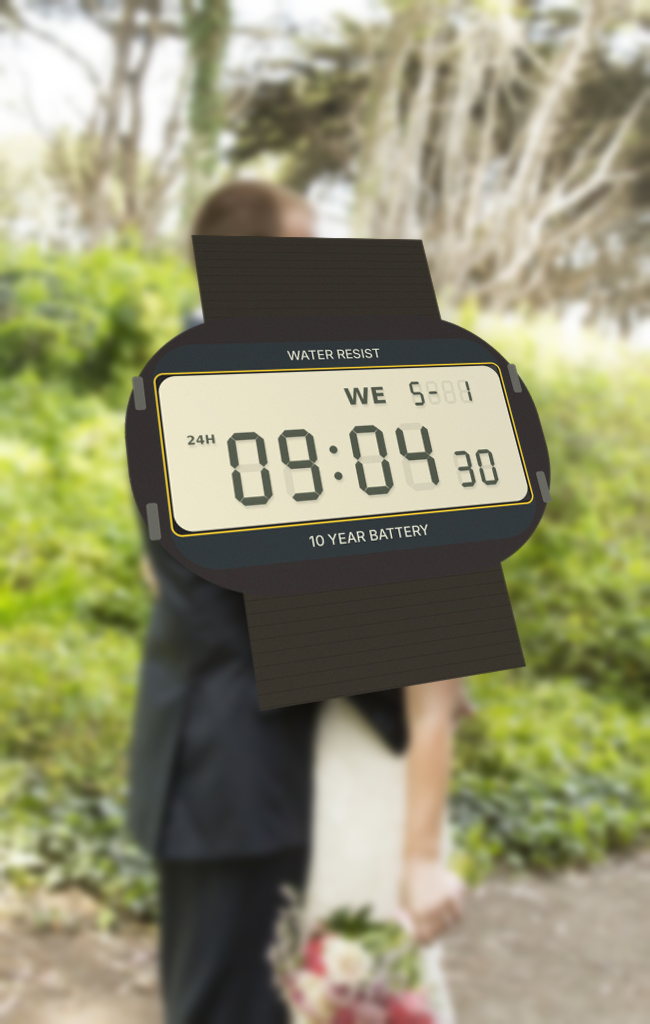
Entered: {"hour": 9, "minute": 4, "second": 30}
